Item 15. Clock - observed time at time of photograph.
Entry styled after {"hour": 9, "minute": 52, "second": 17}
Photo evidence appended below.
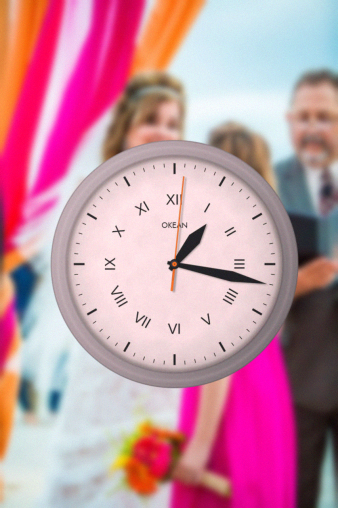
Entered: {"hour": 1, "minute": 17, "second": 1}
